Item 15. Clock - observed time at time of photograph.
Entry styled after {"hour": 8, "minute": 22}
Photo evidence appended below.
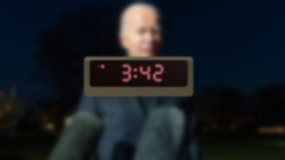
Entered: {"hour": 3, "minute": 42}
